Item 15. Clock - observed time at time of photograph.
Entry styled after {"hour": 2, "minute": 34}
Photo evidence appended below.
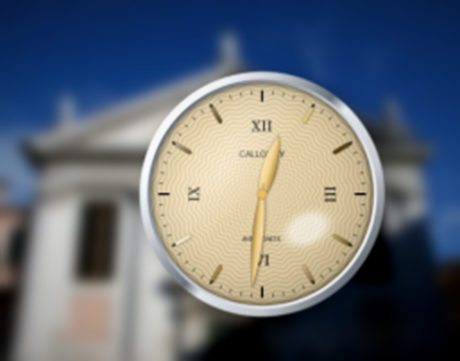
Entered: {"hour": 12, "minute": 31}
